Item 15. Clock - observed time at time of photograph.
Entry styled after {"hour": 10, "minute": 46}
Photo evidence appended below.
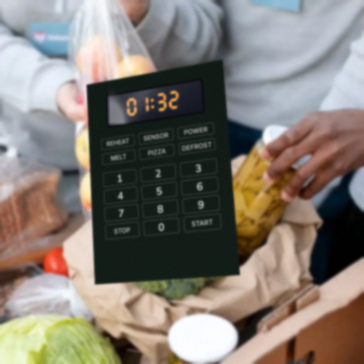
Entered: {"hour": 1, "minute": 32}
